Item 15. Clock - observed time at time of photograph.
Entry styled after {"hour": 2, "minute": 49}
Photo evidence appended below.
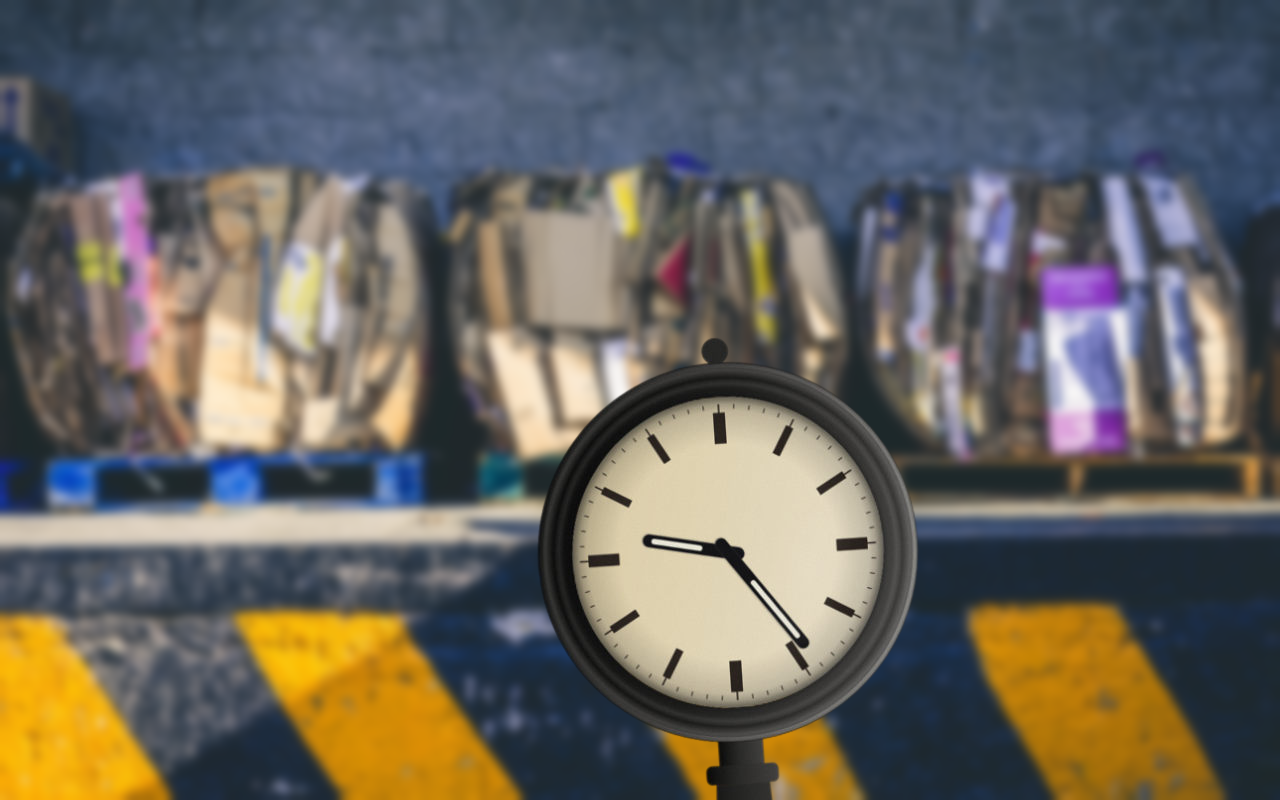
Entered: {"hour": 9, "minute": 24}
